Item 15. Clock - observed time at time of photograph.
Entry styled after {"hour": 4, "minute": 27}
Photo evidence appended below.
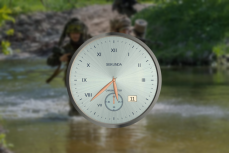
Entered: {"hour": 5, "minute": 38}
